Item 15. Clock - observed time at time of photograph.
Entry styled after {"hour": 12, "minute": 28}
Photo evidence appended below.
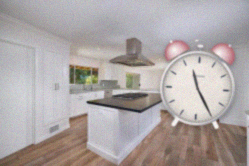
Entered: {"hour": 11, "minute": 25}
